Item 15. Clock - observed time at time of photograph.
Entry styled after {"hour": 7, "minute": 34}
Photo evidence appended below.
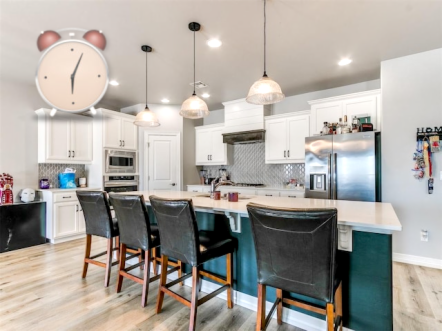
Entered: {"hour": 6, "minute": 4}
